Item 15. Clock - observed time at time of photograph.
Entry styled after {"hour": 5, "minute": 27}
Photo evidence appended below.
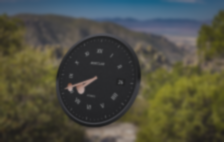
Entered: {"hour": 7, "minute": 41}
